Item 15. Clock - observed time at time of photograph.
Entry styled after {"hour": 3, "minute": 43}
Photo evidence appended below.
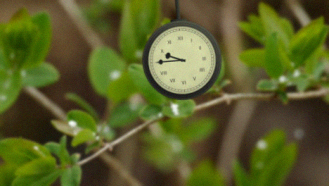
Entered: {"hour": 9, "minute": 45}
